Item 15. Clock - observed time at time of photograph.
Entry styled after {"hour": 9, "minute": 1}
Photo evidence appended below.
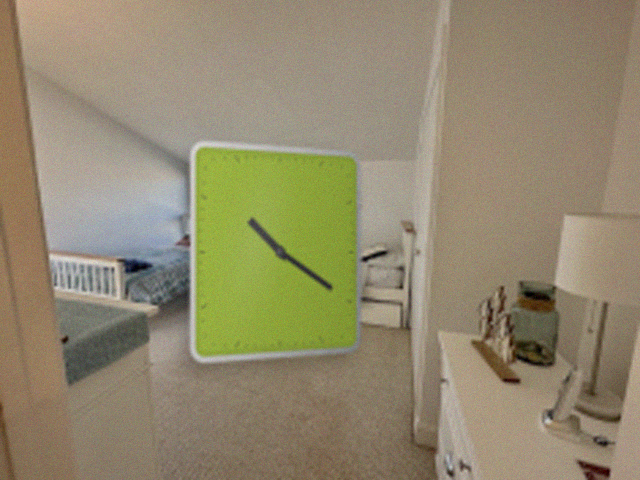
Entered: {"hour": 10, "minute": 20}
